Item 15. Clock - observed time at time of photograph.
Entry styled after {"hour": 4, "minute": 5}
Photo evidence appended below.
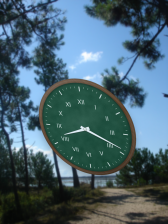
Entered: {"hour": 8, "minute": 19}
